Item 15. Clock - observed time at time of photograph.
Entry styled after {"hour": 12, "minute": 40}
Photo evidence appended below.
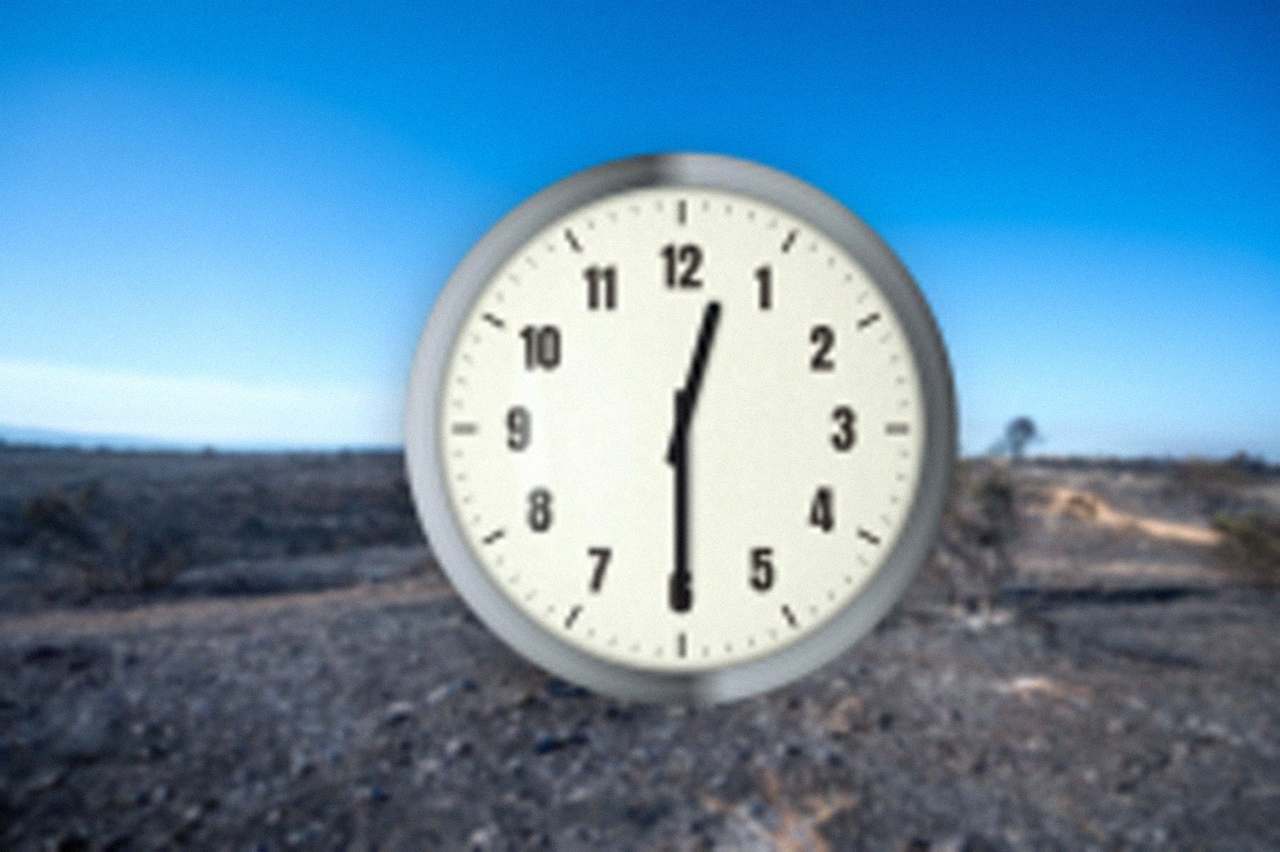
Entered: {"hour": 12, "minute": 30}
